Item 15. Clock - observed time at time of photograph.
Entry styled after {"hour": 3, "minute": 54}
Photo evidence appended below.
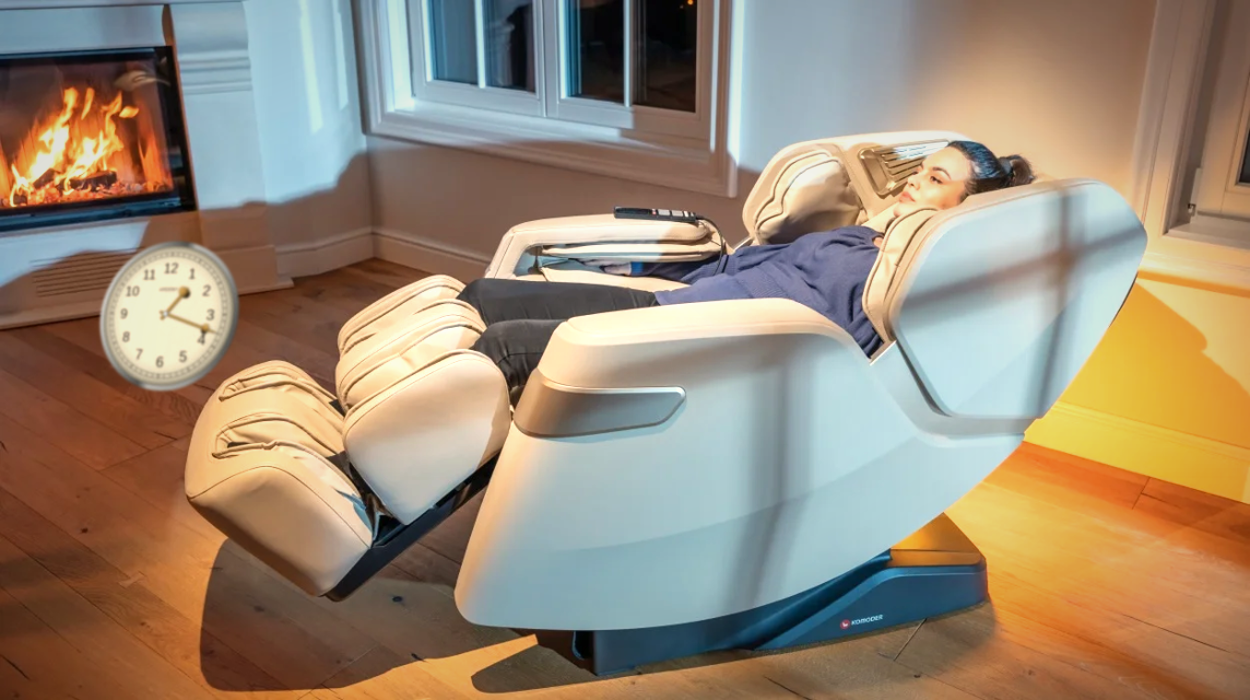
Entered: {"hour": 1, "minute": 18}
